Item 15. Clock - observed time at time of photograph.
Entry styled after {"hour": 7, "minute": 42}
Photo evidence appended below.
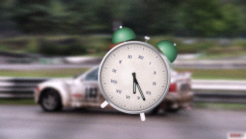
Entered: {"hour": 5, "minute": 23}
